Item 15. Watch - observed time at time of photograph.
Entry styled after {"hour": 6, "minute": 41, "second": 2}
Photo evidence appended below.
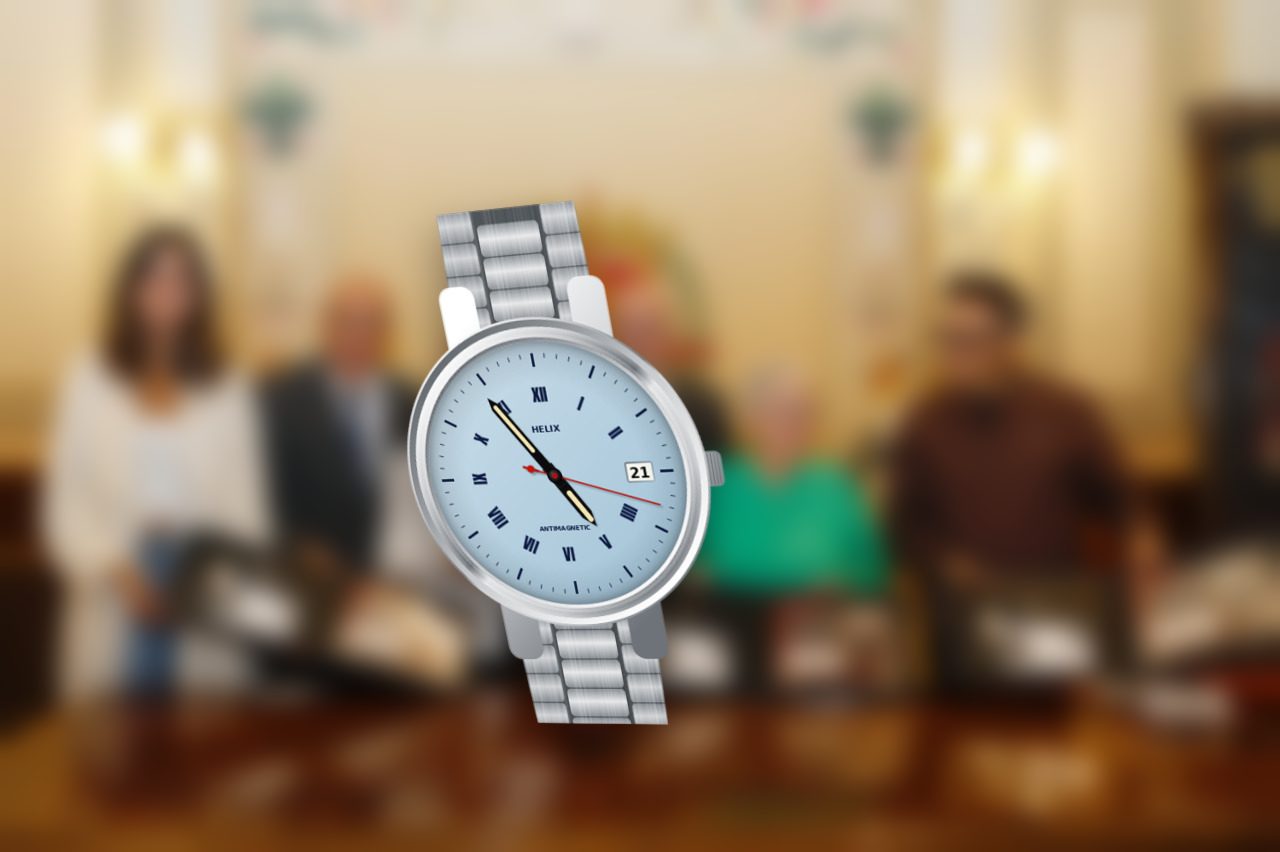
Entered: {"hour": 4, "minute": 54, "second": 18}
